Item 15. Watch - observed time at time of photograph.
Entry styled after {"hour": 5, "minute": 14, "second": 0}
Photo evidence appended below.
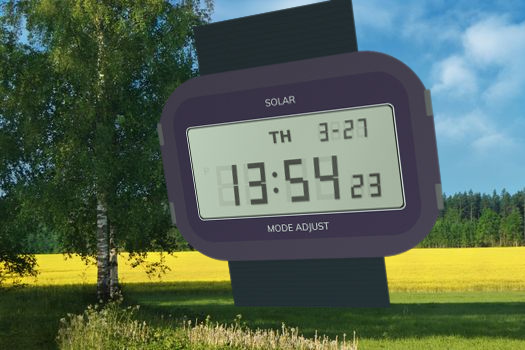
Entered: {"hour": 13, "minute": 54, "second": 23}
